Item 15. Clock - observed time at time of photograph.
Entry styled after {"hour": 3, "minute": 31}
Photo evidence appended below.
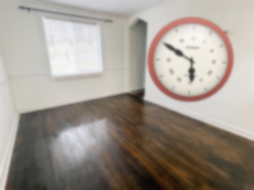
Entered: {"hour": 5, "minute": 50}
